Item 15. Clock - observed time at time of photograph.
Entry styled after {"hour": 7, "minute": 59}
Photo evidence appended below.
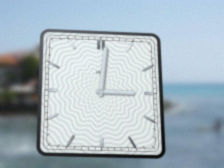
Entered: {"hour": 3, "minute": 1}
